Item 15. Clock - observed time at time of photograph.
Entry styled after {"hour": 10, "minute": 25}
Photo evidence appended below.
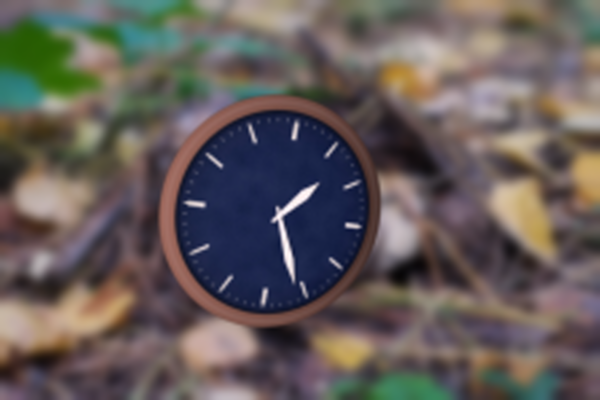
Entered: {"hour": 1, "minute": 26}
